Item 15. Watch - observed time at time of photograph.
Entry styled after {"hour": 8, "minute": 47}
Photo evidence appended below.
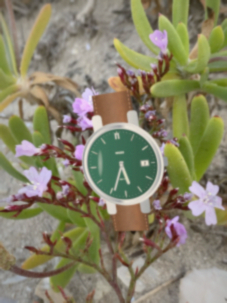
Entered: {"hour": 5, "minute": 34}
